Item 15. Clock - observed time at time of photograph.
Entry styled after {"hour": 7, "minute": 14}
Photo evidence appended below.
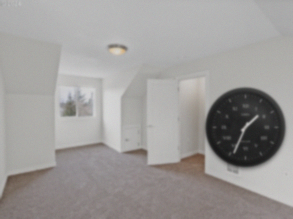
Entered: {"hour": 1, "minute": 34}
